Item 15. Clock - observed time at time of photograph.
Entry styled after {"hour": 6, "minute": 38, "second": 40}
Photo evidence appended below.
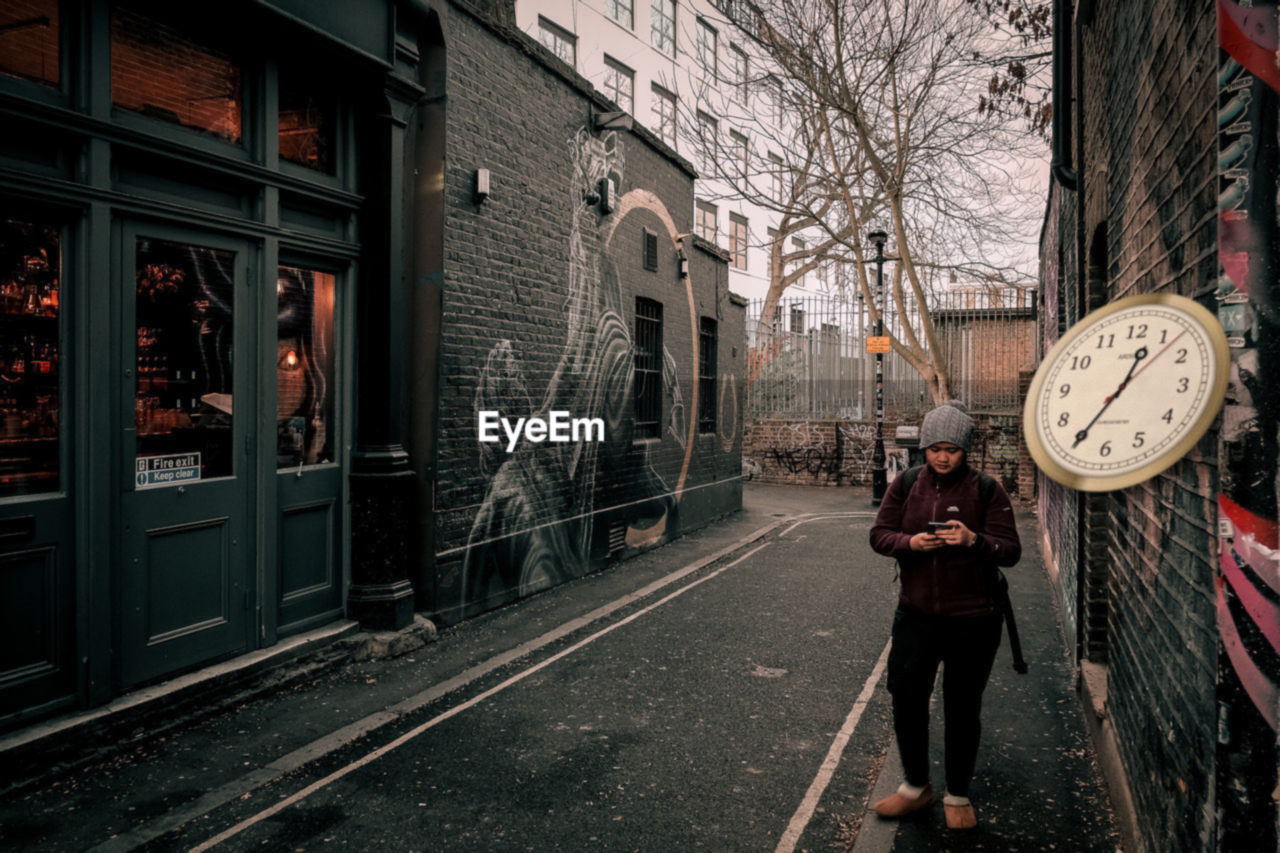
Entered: {"hour": 12, "minute": 35, "second": 7}
